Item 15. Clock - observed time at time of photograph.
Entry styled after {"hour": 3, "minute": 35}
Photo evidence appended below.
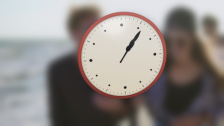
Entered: {"hour": 1, "minute": 6}
